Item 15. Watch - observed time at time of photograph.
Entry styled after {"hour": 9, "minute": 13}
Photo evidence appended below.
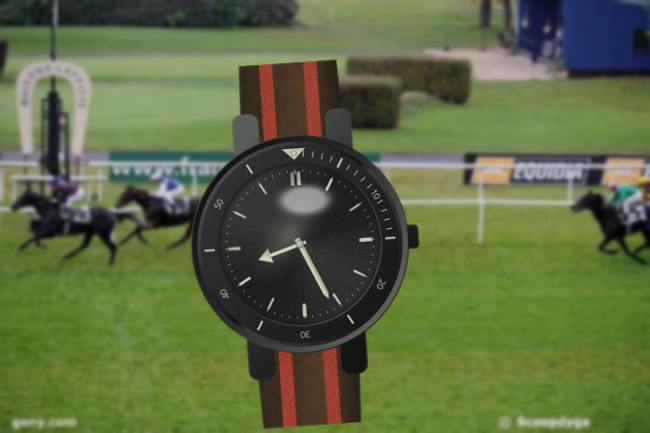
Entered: {"hour": 8, "minute": 26}
